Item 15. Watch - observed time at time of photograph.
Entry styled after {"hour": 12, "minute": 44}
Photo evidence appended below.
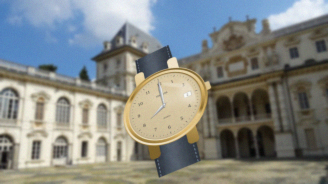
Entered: {"hour": 8, "minute": 0}
